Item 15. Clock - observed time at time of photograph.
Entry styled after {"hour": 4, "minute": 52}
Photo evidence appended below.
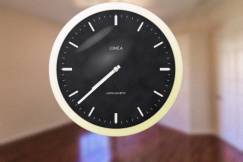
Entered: {"hour": 7, "minute": 38}
